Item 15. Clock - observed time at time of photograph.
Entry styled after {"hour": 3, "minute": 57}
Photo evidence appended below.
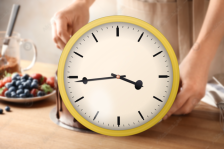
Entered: {"hour": 3, "minute": 44}
